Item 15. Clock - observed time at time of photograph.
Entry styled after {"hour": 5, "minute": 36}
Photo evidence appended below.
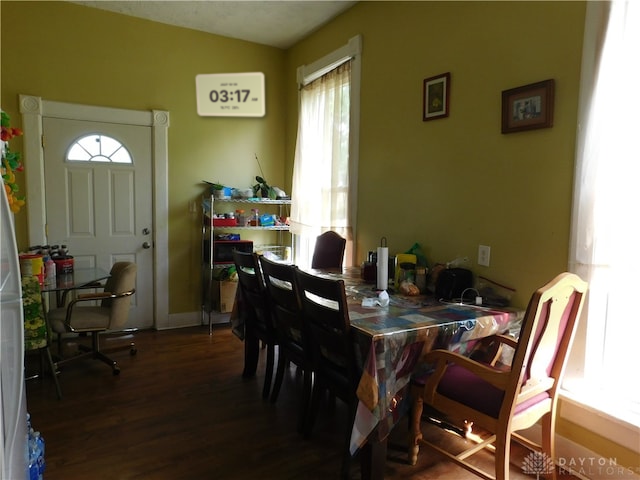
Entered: {"hour": 3, "minute": 17}
